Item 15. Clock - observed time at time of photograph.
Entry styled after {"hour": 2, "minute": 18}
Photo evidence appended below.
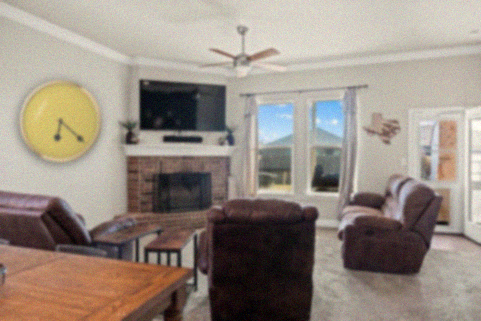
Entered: {"hour": 6, "minute": 22}
